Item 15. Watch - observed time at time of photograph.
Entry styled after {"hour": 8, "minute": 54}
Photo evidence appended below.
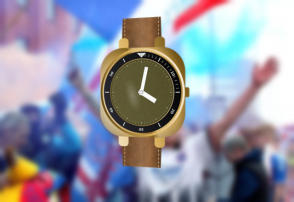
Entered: {"hour": 4, "minute": 2}
